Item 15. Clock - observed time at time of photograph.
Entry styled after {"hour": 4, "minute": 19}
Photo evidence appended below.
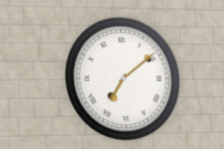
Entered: {"hour": 7, "minute": 9}
